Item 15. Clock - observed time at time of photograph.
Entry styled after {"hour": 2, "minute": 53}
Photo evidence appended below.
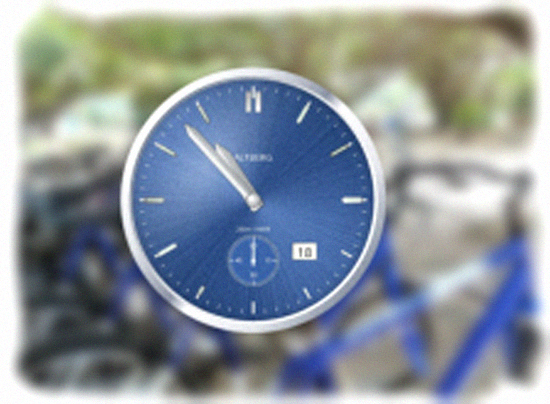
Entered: {"hour": 10, "minute": 53}
